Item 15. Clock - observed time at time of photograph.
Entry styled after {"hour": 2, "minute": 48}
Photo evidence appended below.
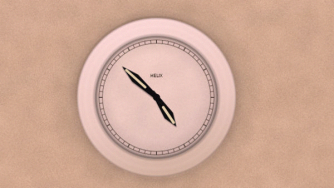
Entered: {"hour": 4, "minute": 52}
